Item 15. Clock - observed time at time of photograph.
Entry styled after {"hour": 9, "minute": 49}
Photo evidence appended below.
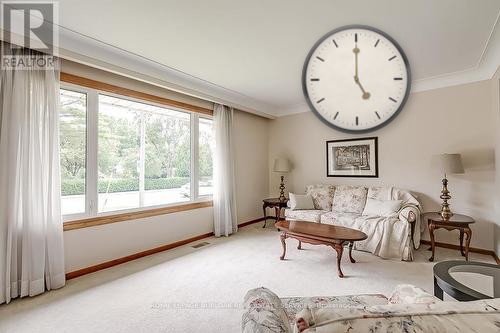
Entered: {"hour": 5, "minute": 0}
